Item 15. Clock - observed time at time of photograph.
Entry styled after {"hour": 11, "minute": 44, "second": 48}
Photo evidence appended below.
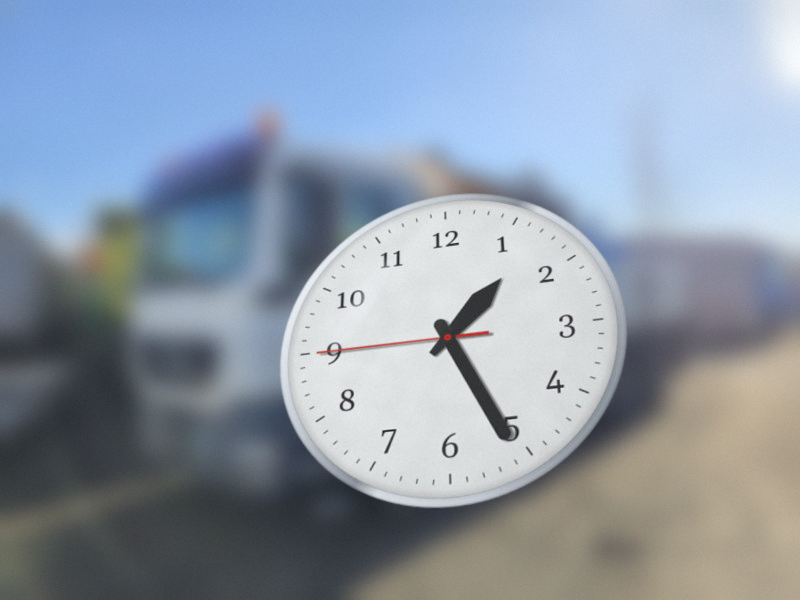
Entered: {"hour": 1, "minute": 25, "second": 45}
